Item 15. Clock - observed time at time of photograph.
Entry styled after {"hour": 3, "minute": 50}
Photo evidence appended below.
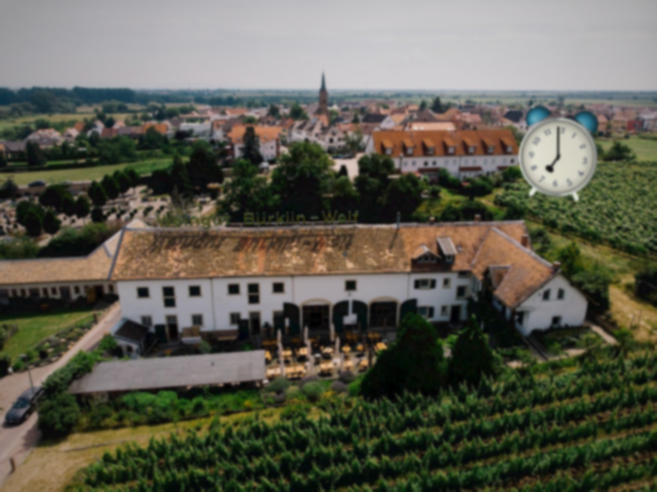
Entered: {"hour": 6, "minute": 59}
